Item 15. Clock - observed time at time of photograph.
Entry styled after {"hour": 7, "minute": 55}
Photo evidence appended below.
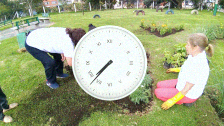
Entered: {"hour": 7, "minute": 37}
